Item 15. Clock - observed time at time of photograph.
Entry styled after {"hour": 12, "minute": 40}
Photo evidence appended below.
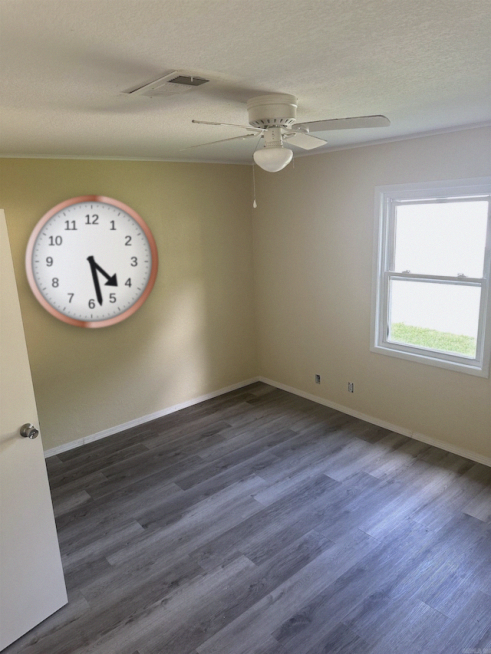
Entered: {"hour": 4, "minute": 28}
